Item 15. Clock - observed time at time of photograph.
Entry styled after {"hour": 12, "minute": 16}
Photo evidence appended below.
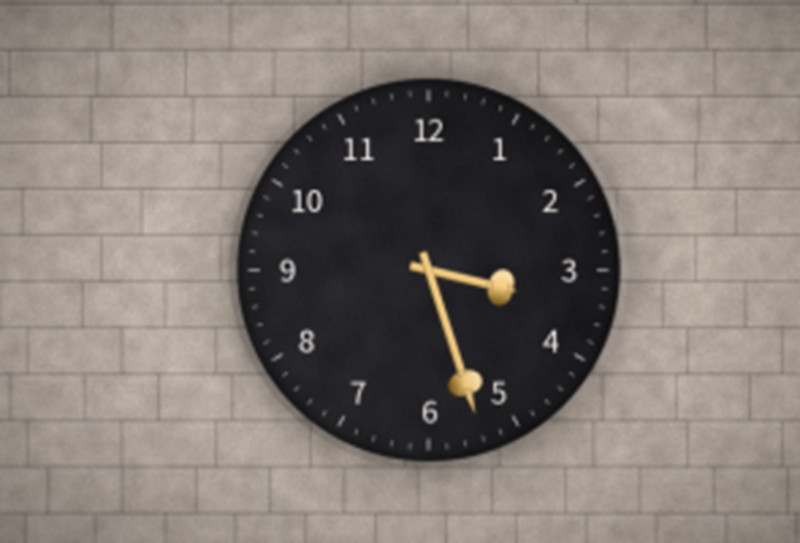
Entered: {"hour": 3, "minute": 27}
